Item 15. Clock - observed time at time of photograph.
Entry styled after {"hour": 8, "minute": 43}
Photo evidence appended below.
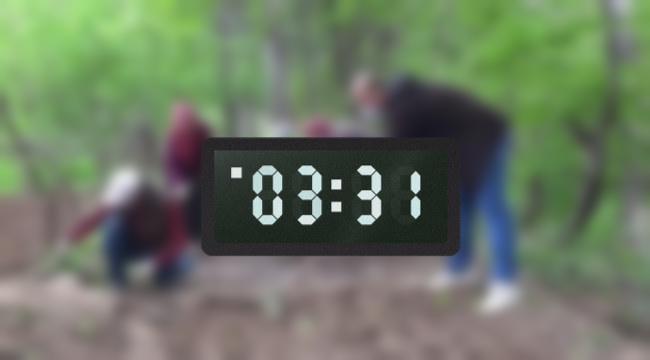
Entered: {"hour": 3, "minute": 31}
